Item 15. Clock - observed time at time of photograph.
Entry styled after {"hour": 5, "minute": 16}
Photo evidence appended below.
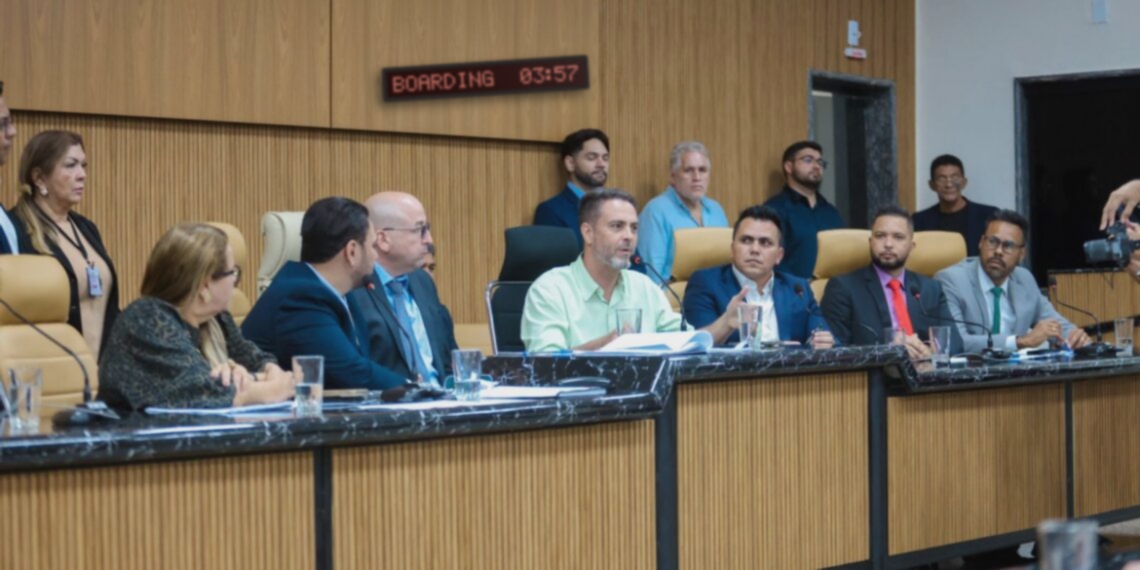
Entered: {"hour": 3, "minute": 57}
